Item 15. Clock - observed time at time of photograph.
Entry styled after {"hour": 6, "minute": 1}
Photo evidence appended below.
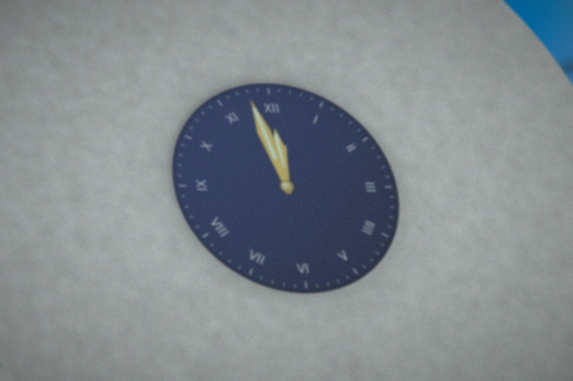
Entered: {"hour": 11, "minute": 58}
